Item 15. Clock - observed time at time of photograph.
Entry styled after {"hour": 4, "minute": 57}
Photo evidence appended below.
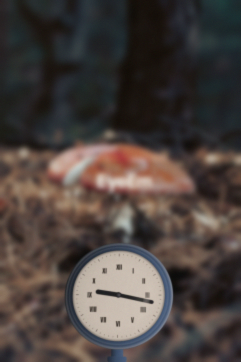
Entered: {"hour": 9, "minute": 17}
